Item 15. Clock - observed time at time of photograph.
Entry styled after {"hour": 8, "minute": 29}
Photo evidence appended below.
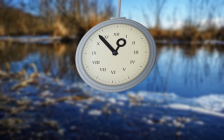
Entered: {"hour": 12, "minute": 53}
